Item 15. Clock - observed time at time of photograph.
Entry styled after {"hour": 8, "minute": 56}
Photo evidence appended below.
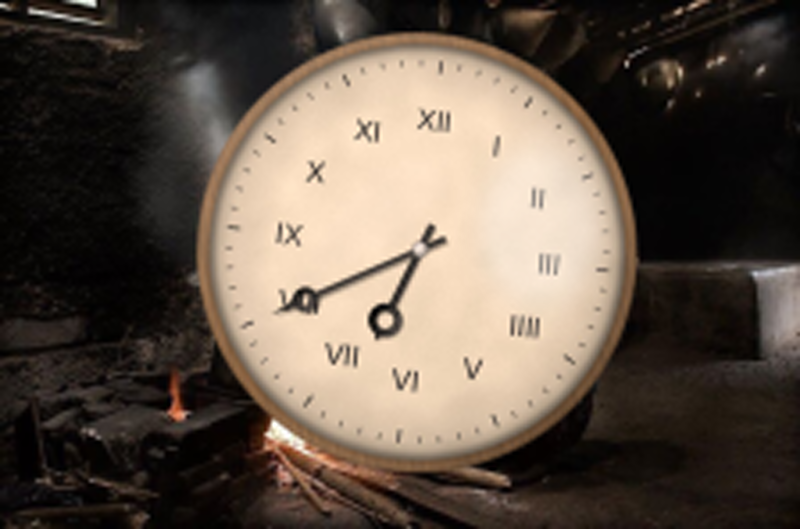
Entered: {"hour": 6, "minute": 40}
